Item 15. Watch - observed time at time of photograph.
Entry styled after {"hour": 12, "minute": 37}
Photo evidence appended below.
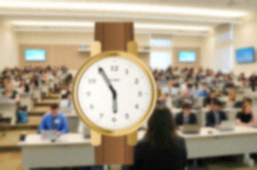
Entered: {"hour": 5, "minute": 55}
